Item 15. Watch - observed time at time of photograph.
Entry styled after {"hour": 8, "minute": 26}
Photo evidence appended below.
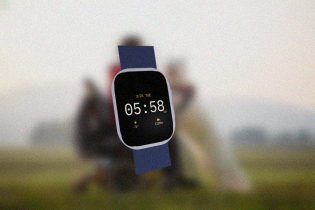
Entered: {"hour": 5, "minute": 58}
